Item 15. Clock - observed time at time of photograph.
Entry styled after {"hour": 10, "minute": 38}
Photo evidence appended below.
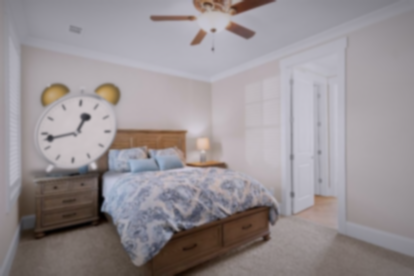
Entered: {"hour": 12, "minute": 43}
